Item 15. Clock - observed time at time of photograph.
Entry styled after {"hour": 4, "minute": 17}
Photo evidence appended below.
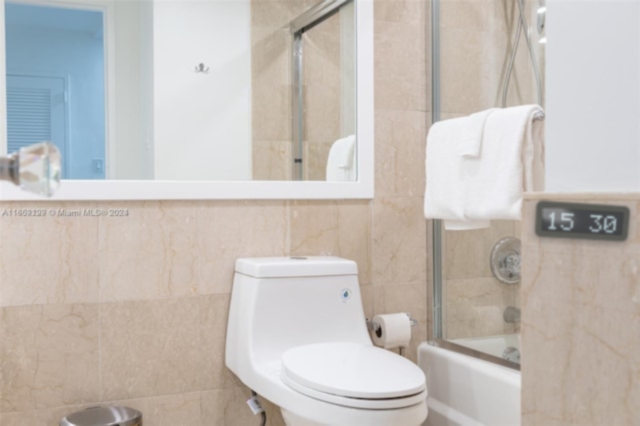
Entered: {"hour": 15, "minute": 30}
